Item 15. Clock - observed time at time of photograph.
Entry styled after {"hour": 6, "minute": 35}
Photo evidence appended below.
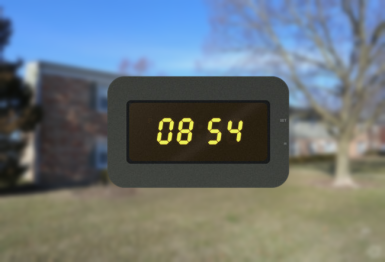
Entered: {"hour": 8, "minute": 54}
